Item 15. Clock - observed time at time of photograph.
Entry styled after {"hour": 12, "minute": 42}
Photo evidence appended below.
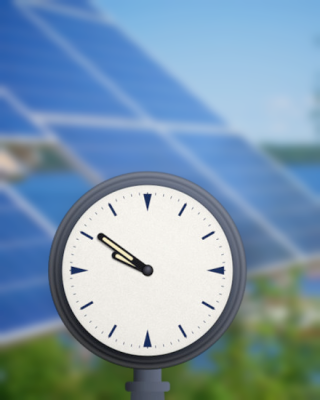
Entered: {"hour": 9, "minute": 51}
